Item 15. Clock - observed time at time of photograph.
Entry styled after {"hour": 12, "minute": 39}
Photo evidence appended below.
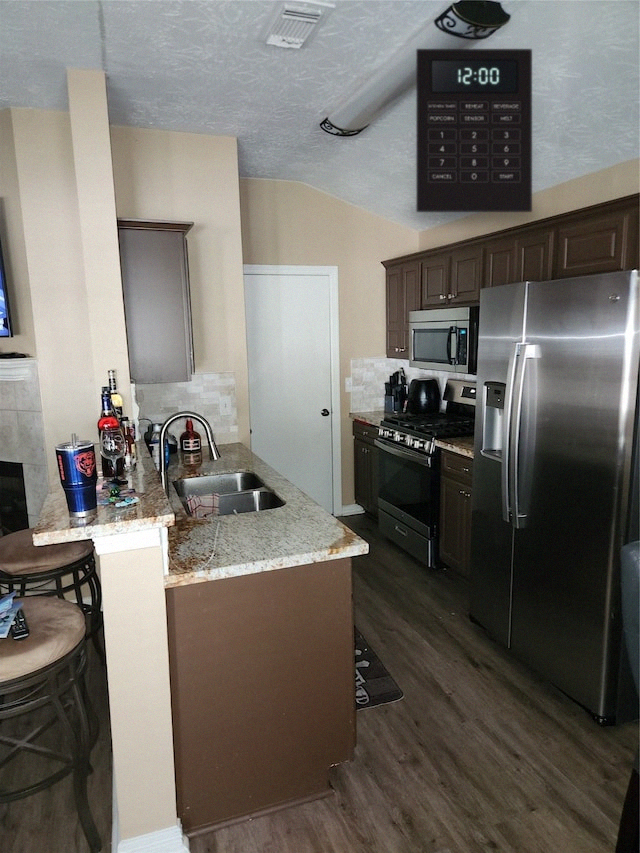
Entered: {"hour": 12, "minute": 0}
